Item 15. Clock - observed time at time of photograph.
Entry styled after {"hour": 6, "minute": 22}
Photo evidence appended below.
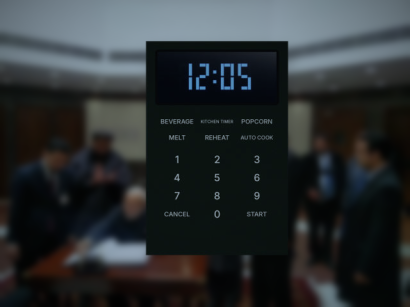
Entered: {"hour": 12, "minute": 5}
